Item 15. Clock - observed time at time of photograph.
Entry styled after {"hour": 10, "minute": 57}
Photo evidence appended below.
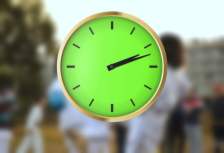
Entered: {"hour": 2, "minute": 12}
